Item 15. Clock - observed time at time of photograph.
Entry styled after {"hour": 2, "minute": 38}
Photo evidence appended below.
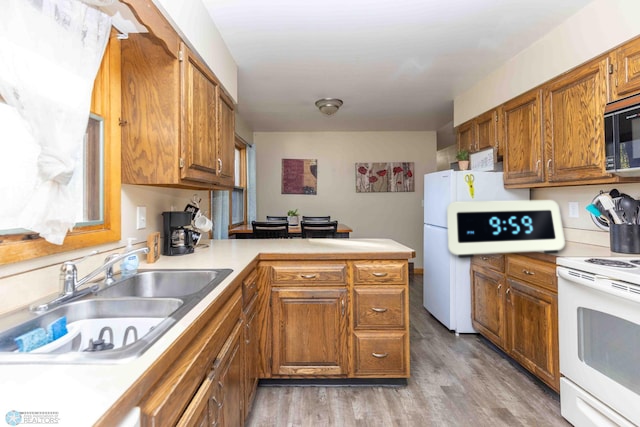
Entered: {"hour": 9, "minute": 59}
